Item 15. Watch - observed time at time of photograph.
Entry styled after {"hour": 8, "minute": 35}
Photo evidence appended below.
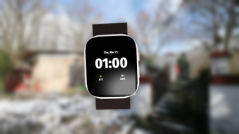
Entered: {"hour": 1, "minute": 0}
